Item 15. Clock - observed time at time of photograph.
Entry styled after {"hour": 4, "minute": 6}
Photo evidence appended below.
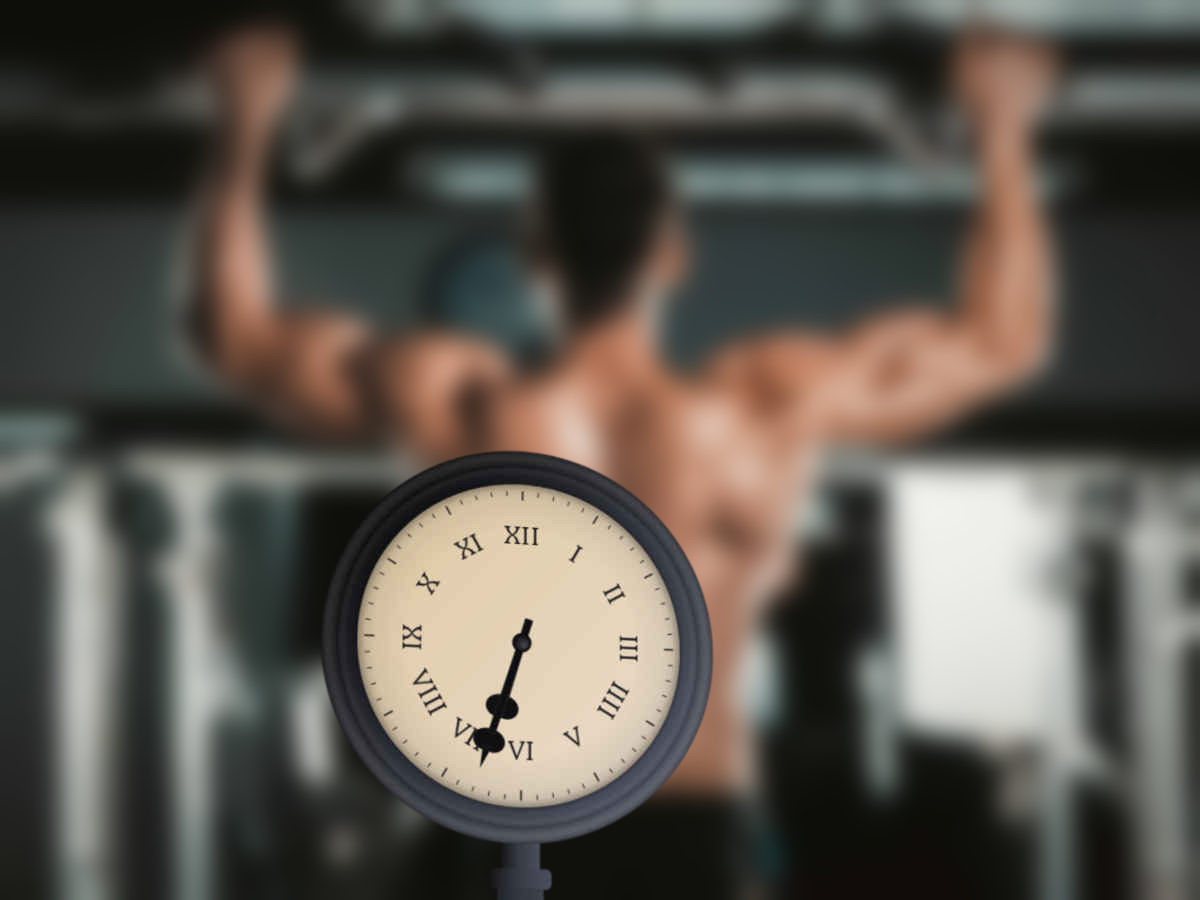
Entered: {"hour": 6, "minute": 33}
